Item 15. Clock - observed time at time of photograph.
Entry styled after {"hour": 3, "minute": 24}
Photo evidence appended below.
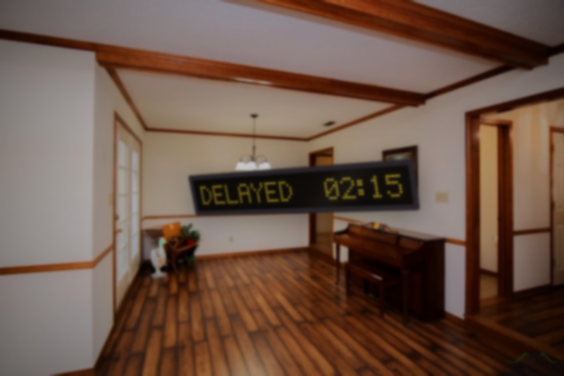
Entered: {"hour": 2, "minute": 15}
